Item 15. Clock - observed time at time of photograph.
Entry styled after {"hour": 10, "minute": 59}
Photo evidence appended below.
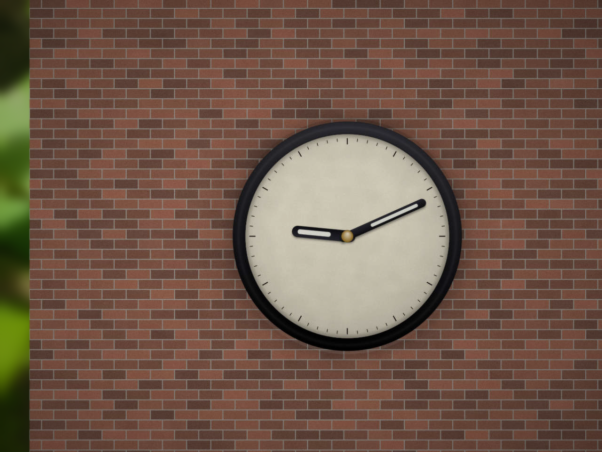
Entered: {"hour": 9, "minute": 11}
